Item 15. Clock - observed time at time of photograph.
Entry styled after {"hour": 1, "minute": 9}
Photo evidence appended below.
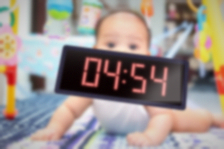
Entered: {"hour": 4, "minute": 54}
